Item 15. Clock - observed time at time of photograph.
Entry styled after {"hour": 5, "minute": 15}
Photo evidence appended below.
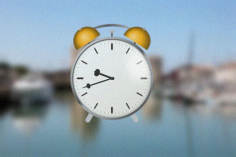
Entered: {"hour": 9, "minute": 42}
